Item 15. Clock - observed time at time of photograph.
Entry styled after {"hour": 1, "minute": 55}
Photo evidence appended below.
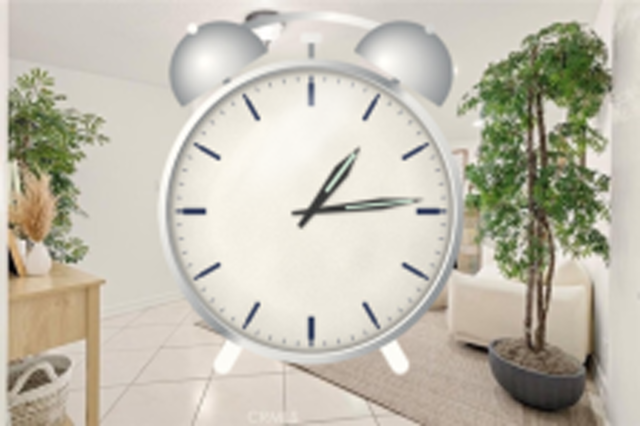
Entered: {"hour": 1, "minute": 14}
